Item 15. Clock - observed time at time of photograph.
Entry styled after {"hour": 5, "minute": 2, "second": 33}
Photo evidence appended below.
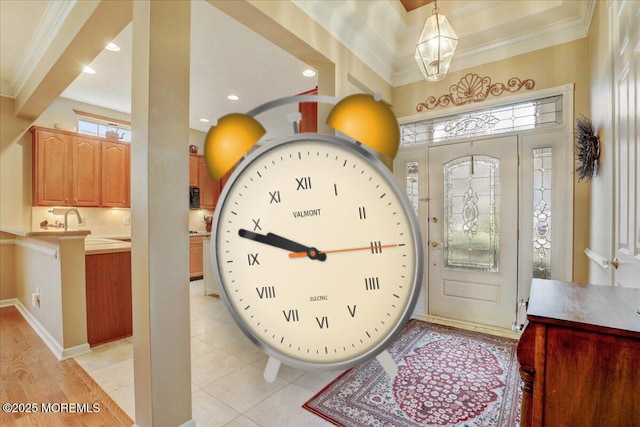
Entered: {"hour": 9, "minute": 48, "second": 15}
